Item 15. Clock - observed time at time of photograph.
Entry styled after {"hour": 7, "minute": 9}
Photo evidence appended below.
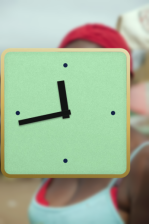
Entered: {"hour": 11, "minute": 43}
